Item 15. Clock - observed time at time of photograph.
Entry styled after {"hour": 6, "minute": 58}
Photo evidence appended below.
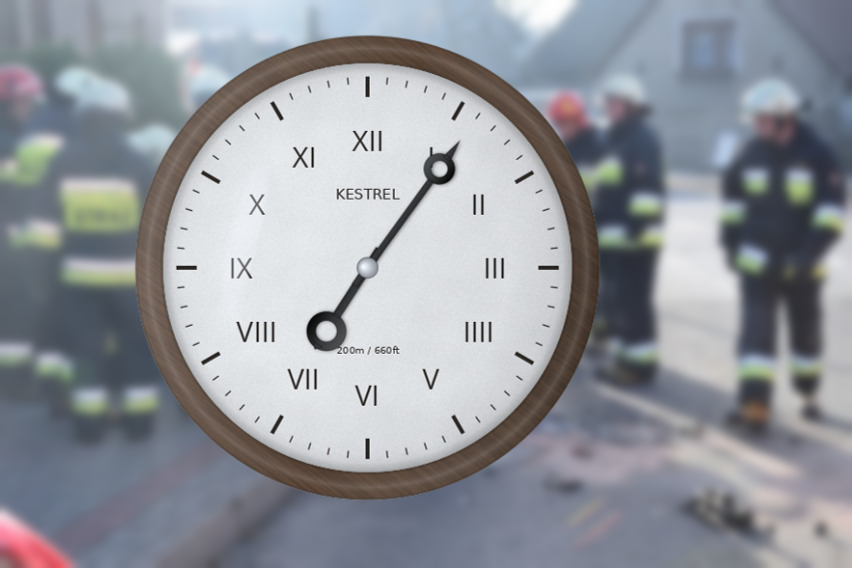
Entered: {"hour": 7, "minute": 6}
